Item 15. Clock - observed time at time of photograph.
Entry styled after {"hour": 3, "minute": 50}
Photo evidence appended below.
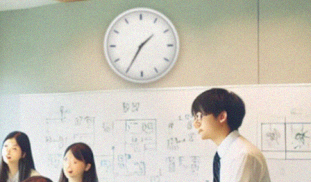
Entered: {"hour": 1, "minute": 35}
